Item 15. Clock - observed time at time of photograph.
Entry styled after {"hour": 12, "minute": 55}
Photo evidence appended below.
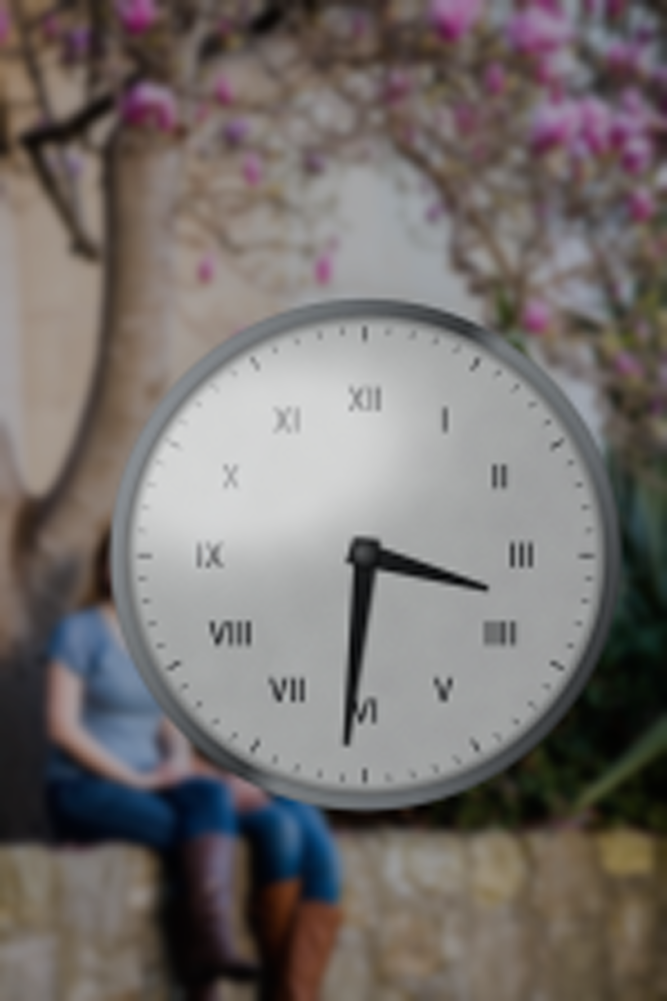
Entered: {"hour": 3, "minute": 31}
